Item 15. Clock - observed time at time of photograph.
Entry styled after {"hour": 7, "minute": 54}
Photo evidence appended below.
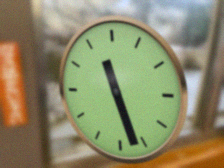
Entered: {"hour": 11, "minute": 27}
